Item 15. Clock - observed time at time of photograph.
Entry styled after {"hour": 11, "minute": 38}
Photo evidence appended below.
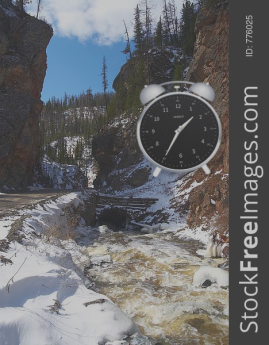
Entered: {"hour": 1, "minute": 35}
